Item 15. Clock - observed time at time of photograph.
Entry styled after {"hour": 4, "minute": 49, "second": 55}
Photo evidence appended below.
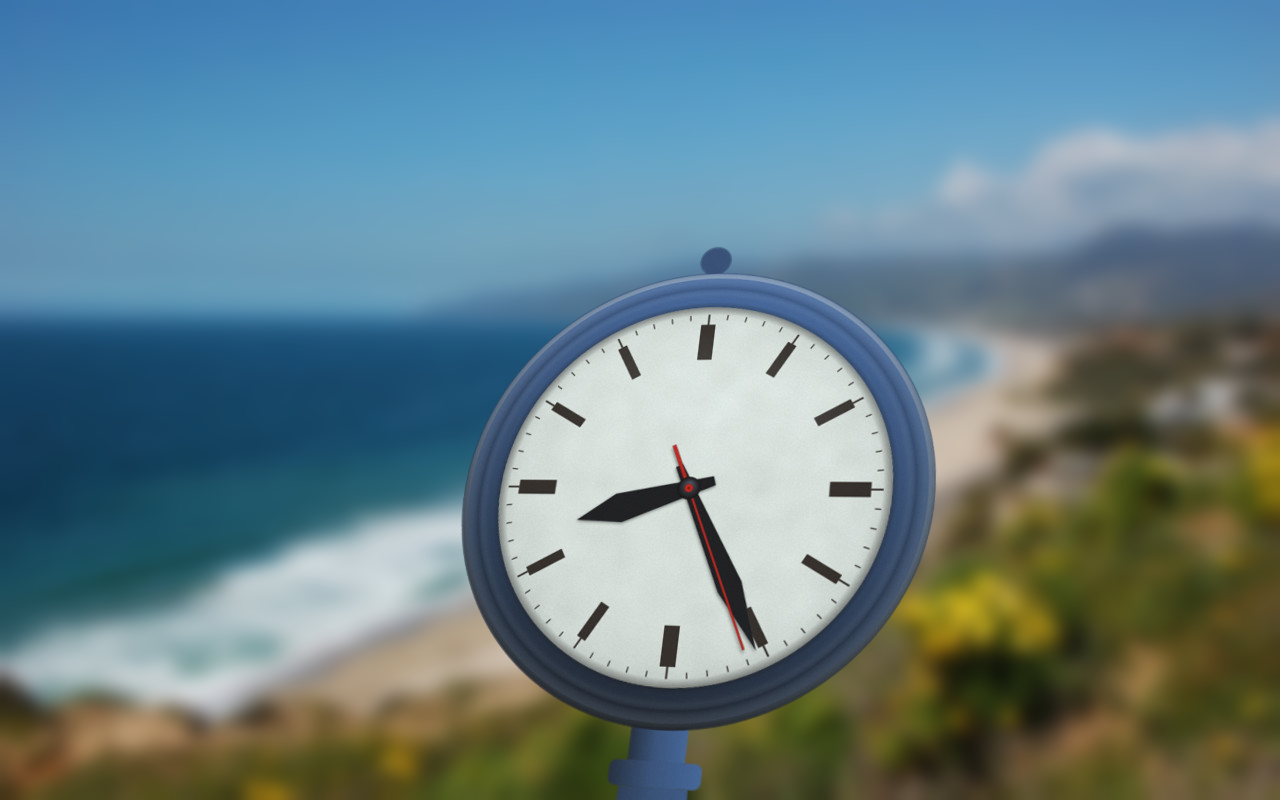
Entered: {"hour": 8, "minute": 25, "second": 26}
